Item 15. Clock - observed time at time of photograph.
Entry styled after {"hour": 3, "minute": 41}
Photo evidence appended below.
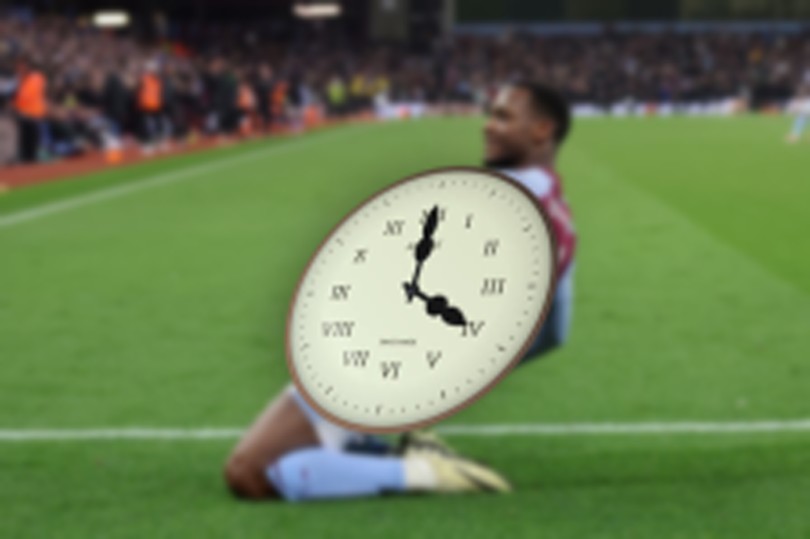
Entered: {"hour": 4, "minute": 0}
